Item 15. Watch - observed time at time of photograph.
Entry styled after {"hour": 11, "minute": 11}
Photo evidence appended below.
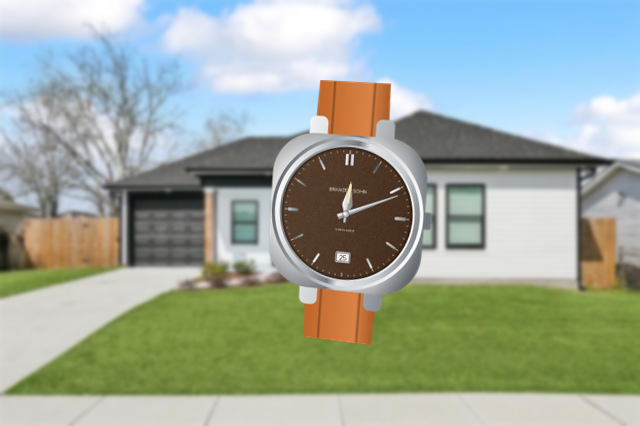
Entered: {"hour": 12, "minute": 11}
